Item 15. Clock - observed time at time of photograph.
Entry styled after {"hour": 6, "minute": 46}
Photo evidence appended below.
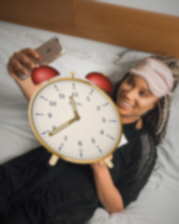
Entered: {"hour": 11, "minute": 39}
